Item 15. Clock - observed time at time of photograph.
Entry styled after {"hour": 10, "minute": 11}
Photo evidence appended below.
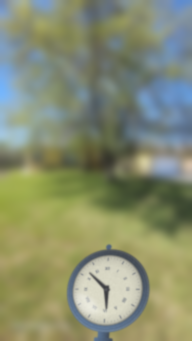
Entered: {"hour": 5, "minute": 52}
